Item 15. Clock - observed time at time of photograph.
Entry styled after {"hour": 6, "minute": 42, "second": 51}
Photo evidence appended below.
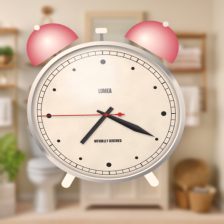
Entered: {"hour": 7, "minute": 19, "second": 45}
